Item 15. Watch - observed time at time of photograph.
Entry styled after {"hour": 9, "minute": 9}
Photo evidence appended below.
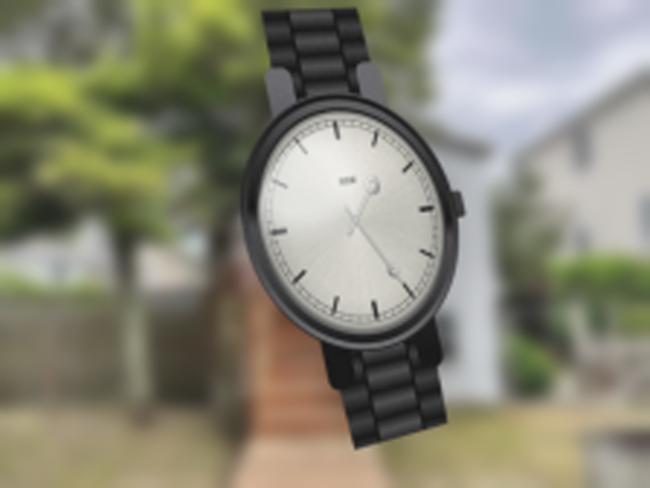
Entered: {"hour": 1, "minute": 25}
